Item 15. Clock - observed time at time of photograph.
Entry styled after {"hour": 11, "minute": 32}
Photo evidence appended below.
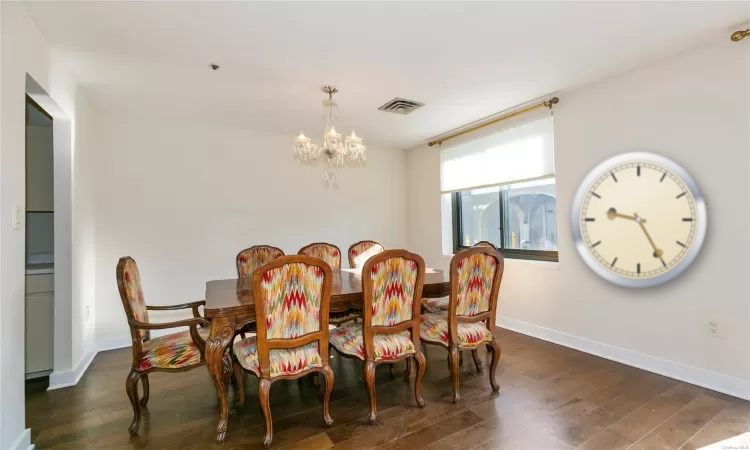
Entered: {"hour": 9, "minute": 25}
